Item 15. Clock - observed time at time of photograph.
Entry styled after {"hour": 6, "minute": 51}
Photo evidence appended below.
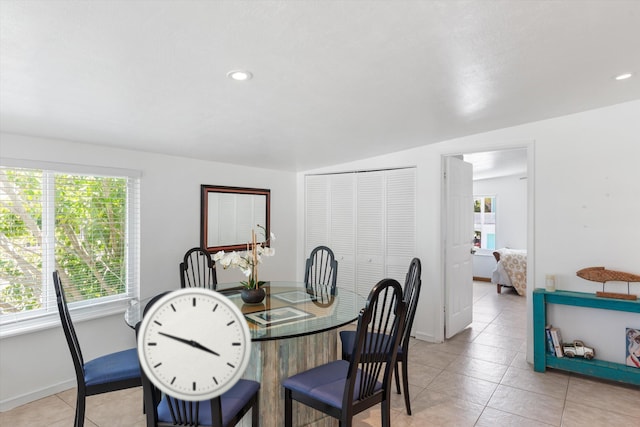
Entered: {"hour": 3, "minute": 48}
